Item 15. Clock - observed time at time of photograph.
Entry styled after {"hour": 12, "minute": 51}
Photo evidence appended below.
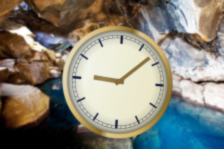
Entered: {"hour": 9, "minute": 8}
